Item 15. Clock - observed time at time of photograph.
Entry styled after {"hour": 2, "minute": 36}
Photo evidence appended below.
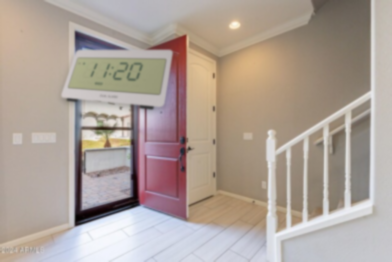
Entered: {"hour": 11, "minute": 20}
